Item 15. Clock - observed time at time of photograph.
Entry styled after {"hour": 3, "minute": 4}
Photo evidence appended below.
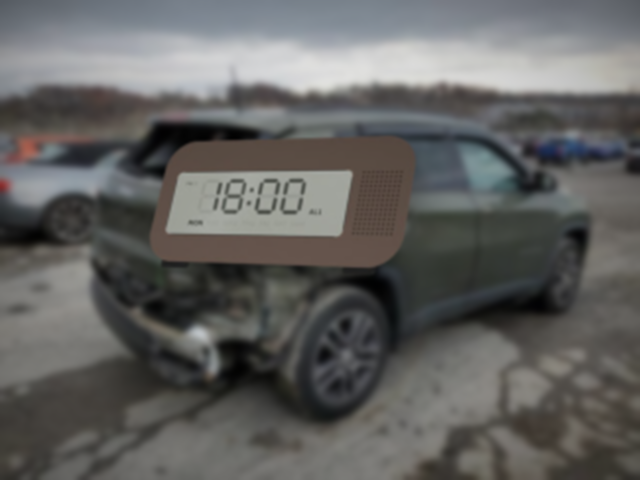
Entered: {"hour": 18, "minute": 0}
